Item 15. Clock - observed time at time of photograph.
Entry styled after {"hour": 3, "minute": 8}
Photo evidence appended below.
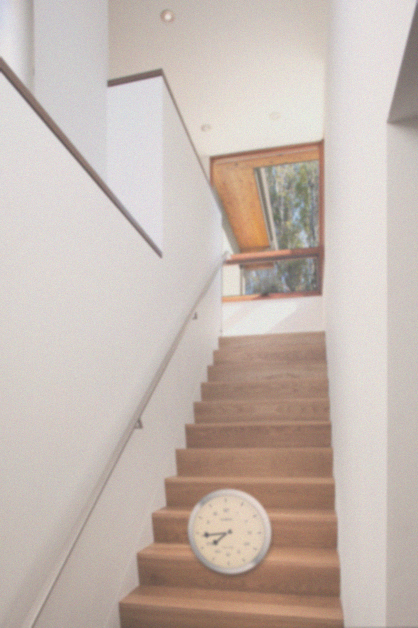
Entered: {"hour": 7, "minute": 44}
